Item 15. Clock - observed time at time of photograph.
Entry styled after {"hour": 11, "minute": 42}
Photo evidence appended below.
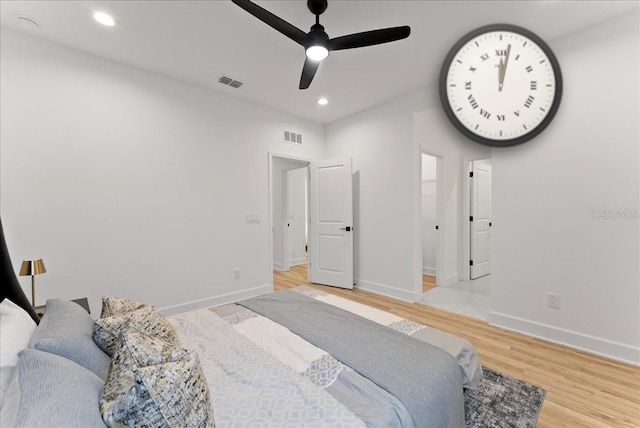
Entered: {"hour": 12, "minute": 2}
